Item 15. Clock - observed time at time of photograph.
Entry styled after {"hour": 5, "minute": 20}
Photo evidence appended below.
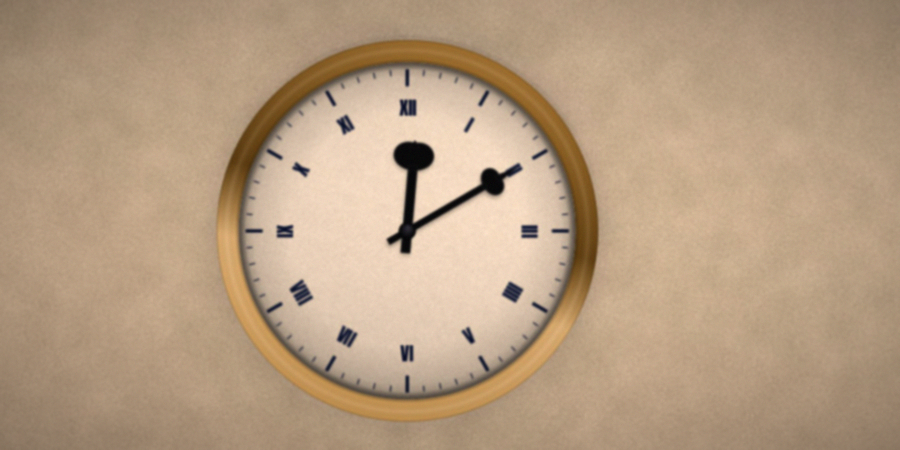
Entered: {"hour": 12, "minute": 10}
